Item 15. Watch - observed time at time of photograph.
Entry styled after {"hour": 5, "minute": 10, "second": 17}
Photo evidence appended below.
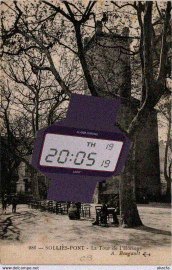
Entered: {"hour": 20, "minute": 5, "second": 19}
